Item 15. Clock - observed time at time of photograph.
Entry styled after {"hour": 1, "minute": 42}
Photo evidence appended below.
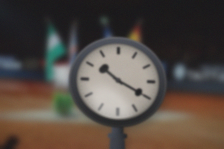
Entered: {"hour": 10, "minute": 20}
